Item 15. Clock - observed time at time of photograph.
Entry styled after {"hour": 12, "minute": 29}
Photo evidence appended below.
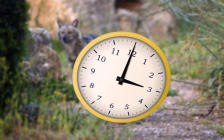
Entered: {"hour": 3, "minute": 0}
